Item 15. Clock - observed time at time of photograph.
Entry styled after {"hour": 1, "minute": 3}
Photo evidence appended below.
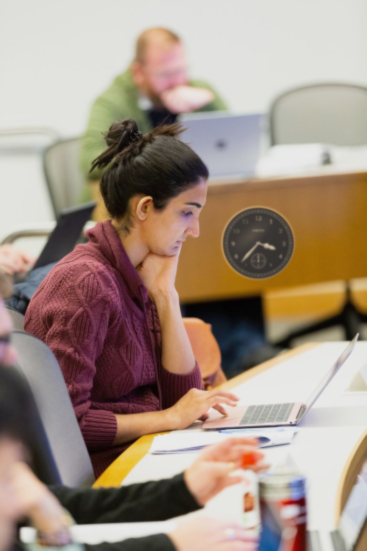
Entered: {"hour": 3, "minute": 37}
